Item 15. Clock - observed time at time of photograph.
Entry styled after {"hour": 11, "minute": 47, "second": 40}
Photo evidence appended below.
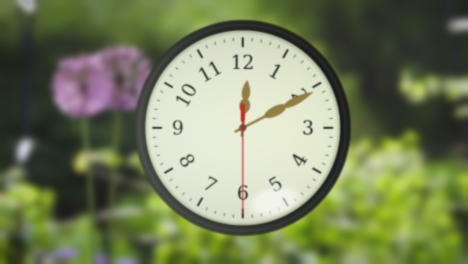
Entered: {"hour": 12, "minute": 10, "second": 30}
